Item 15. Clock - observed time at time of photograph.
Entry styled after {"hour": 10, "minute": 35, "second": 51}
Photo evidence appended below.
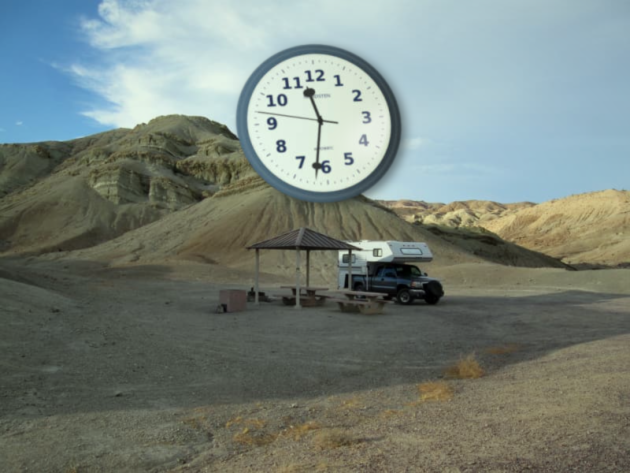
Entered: {"hour": 11, "minute": 31, "second": 47}
